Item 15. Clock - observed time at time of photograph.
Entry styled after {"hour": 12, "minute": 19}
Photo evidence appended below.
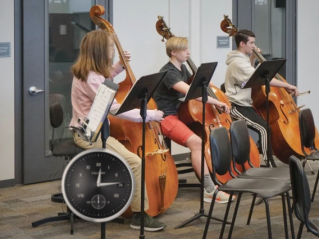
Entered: {"hour": 12, "minute": 14}
